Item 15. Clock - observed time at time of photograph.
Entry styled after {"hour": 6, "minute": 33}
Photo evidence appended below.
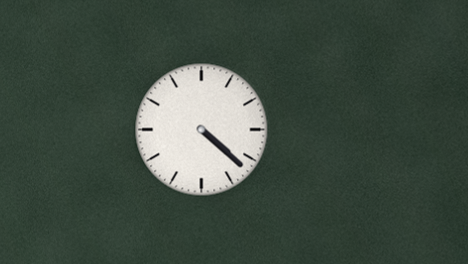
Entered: {"hour": 4, "minute": 22}
